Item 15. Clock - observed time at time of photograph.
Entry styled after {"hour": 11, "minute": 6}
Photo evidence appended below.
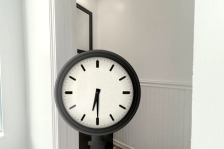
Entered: {"hour": 6, "minute": 30}
